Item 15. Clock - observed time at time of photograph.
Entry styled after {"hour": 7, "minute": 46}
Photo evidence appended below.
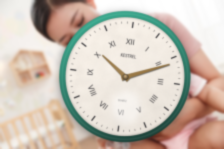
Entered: {"hour": 10, "minute": 11}
